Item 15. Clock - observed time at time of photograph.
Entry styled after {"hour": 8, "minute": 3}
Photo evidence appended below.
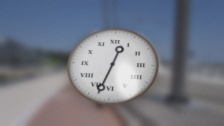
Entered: {"hour": 12, "minute": 33}
